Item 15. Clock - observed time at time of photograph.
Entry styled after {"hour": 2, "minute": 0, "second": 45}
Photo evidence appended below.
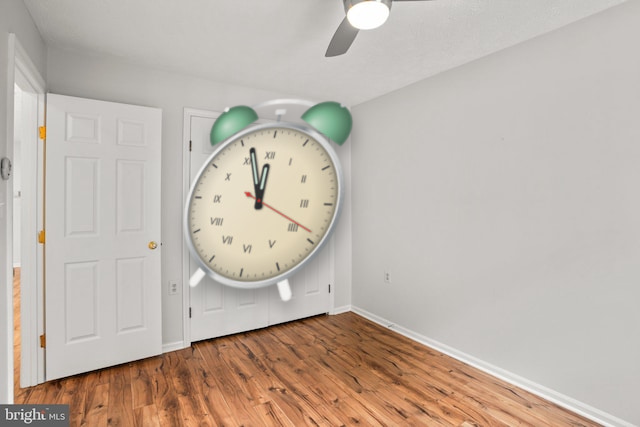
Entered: {"hour": 11, "minute": 56, "second": 19}
